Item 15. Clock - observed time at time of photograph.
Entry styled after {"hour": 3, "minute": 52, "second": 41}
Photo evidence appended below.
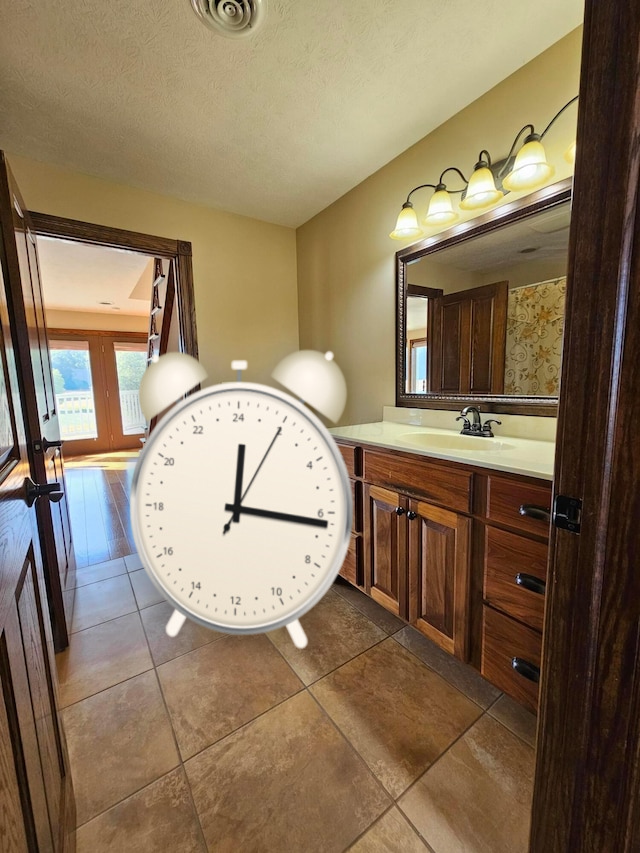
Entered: {"hour": 0, "minute": 16, "second": 5}
